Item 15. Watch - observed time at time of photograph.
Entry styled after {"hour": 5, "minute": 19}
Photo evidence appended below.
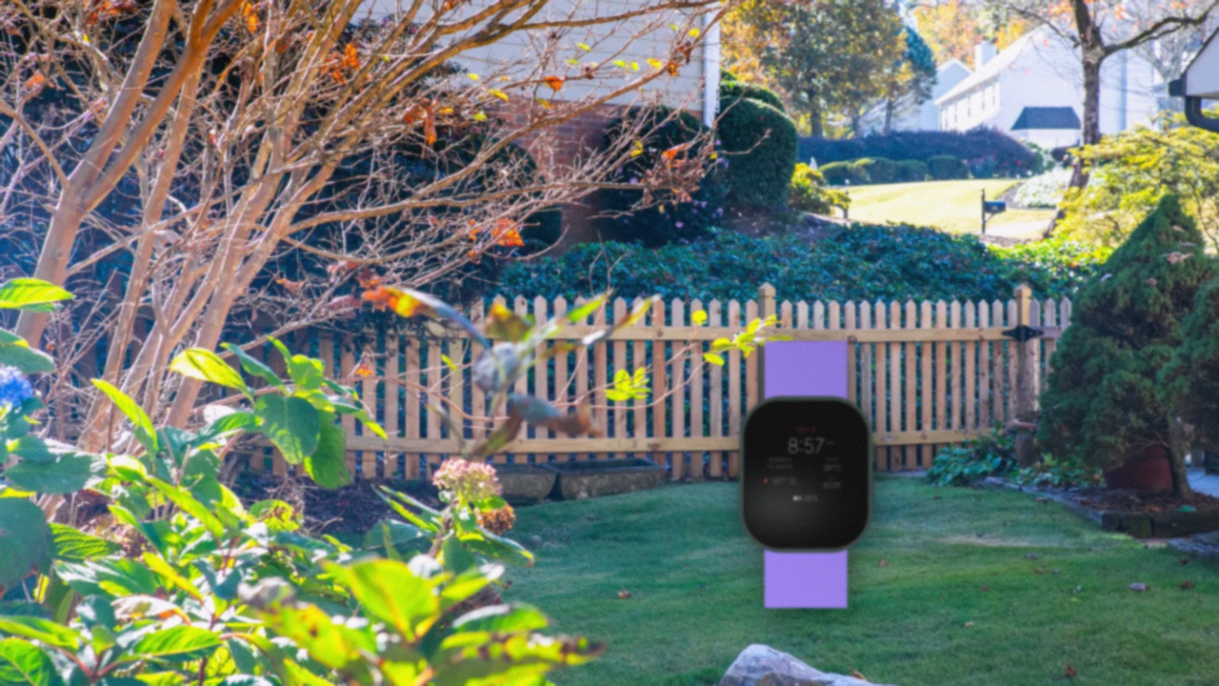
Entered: {"hour": 8, "minute": 57}
